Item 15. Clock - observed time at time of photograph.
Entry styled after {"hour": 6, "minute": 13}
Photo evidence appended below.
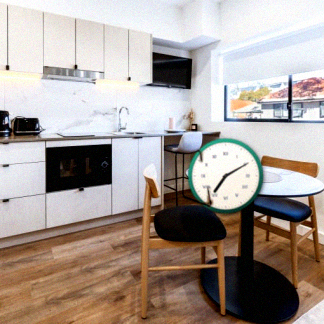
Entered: {"hour": 7, "minute": 10}
